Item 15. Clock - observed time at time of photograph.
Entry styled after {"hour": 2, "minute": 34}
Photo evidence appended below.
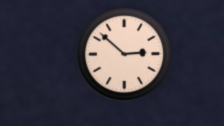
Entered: {"hour": 2, "minute": 52}
